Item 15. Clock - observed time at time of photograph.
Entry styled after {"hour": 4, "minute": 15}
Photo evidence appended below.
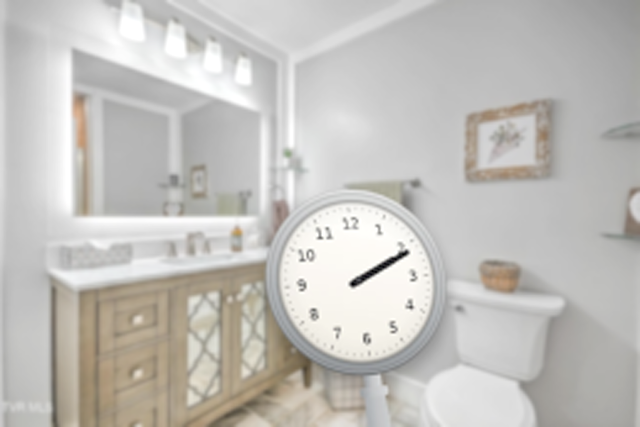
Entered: {"hour": 2, "minute": 11}
